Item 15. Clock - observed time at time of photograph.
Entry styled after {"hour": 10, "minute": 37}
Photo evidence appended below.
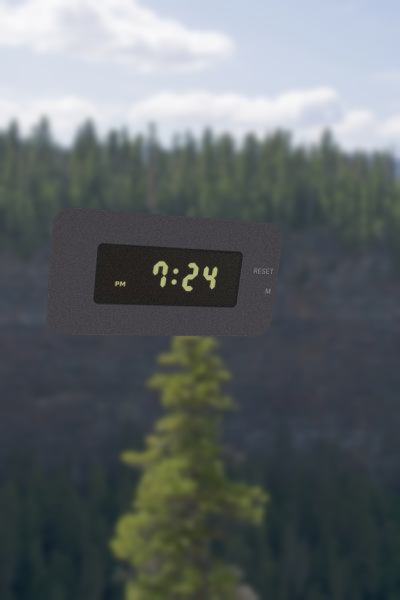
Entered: {"hour": 7, "minute": 24}
